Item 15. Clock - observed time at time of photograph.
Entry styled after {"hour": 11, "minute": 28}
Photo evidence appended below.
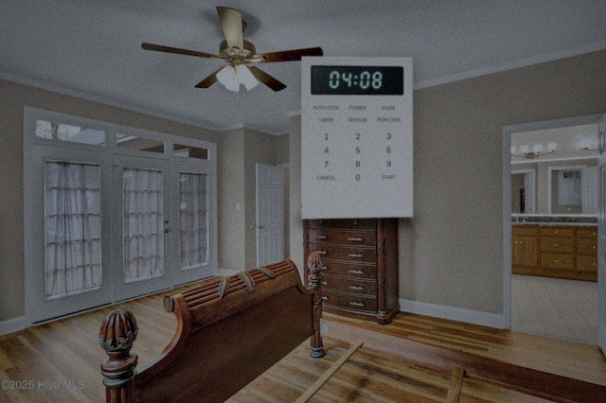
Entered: {"hour": 4, "minute": 8}
